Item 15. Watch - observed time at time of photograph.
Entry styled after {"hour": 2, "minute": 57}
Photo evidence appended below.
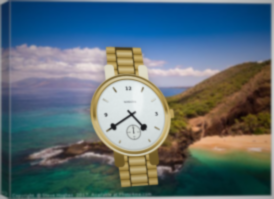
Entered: {"hour": 4, "minute": 40}
